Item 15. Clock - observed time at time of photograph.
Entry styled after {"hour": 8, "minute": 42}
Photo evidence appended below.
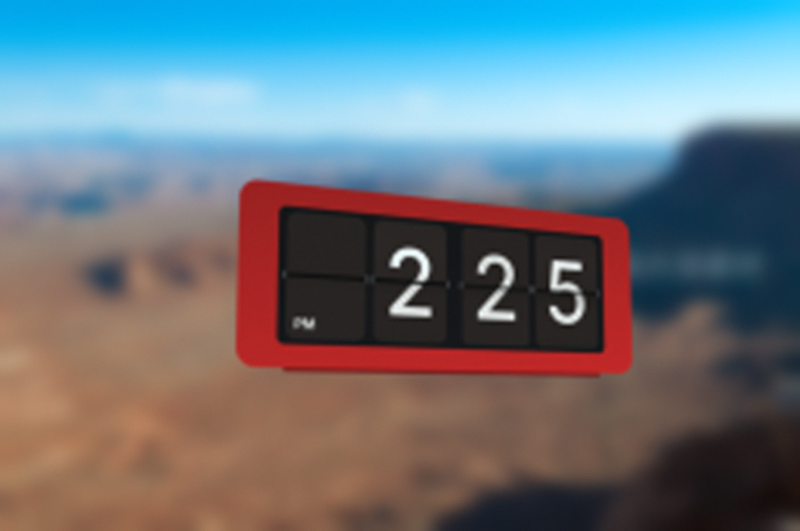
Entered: {"hour": 2, "minute": 25}
